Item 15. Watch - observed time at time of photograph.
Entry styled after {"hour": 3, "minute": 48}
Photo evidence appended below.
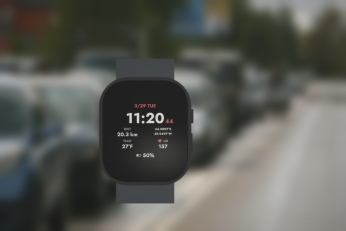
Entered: {"hour": 11, "minute": 20}
